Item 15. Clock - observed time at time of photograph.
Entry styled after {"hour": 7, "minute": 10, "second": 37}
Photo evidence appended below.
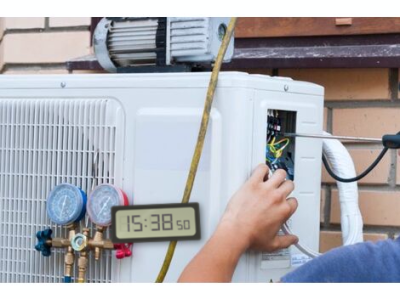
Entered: {"hour": 15, "minute": 38, "second": 50}
